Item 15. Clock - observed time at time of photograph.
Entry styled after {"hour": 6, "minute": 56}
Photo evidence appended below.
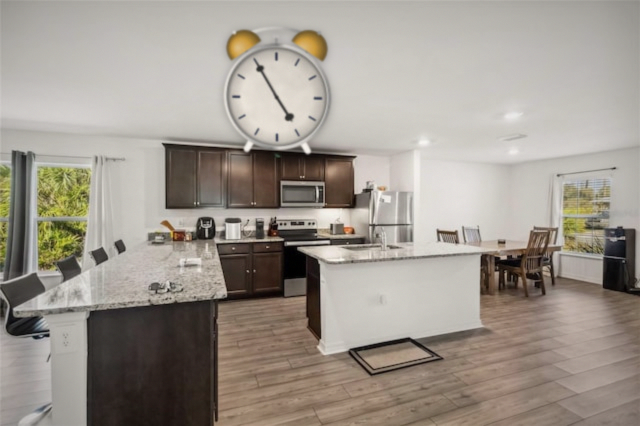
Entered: {"hour": 4, "minute": 55}
